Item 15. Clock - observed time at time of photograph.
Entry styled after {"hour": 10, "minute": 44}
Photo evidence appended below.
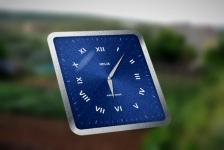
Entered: {"hour": 6, "minute": 7}
